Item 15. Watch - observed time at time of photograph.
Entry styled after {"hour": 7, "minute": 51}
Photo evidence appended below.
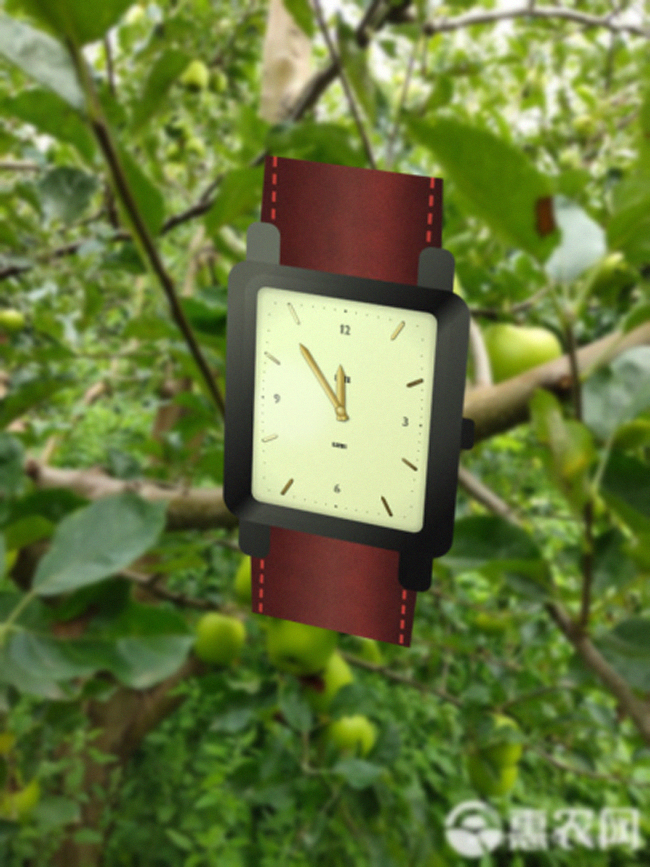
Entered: {"hour": 11, "minute": 54}
